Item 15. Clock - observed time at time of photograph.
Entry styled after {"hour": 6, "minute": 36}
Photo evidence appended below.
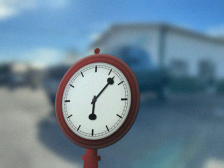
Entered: {"hour": 6, "minute": 7}
